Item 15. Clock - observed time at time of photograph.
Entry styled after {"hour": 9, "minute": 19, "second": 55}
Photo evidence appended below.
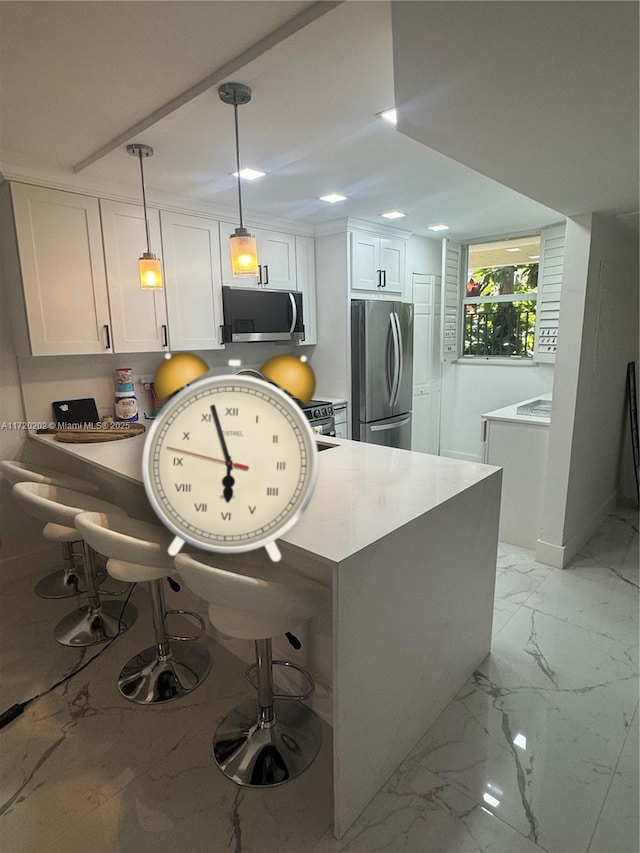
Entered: {"hour": 5, "minute": 56, "second": 47}
